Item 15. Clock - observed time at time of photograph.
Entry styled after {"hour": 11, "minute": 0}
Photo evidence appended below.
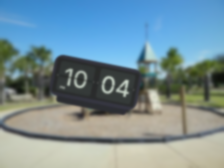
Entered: {"hour": 10, "minute": 4}
